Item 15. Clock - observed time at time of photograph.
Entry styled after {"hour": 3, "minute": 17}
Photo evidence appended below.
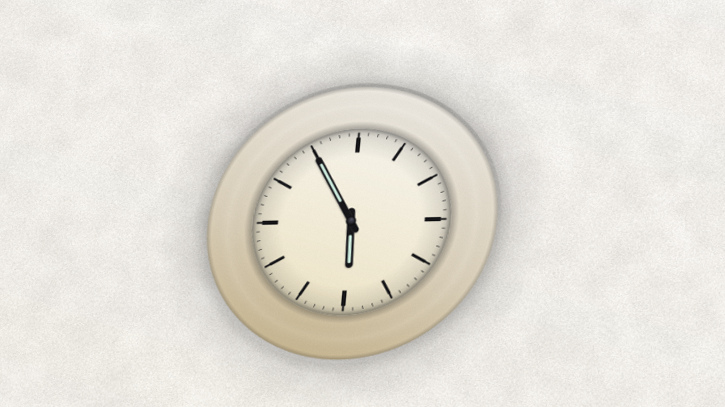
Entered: {"hour": 5, "minute": 55}
